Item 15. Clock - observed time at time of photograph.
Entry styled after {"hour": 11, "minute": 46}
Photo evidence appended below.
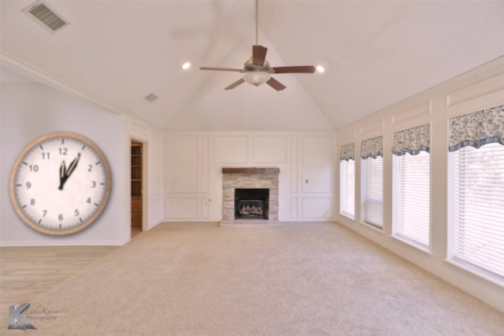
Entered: {"hour": 12, "minute": 5}
